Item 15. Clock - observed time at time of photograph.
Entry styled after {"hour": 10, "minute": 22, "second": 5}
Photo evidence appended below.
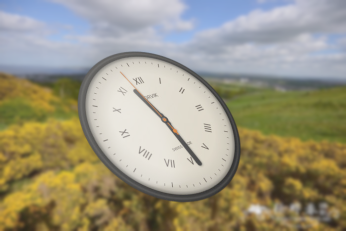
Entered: {"hour": 11, "minute": 28, "second": 58}
